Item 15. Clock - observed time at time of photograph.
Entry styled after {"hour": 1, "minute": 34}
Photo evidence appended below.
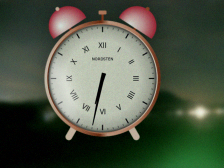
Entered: {"hour": 6, "minute": 32}
